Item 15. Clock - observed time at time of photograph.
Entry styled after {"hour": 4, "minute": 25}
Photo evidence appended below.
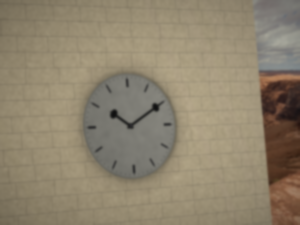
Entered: {"hour": 10, "minute": 10}
